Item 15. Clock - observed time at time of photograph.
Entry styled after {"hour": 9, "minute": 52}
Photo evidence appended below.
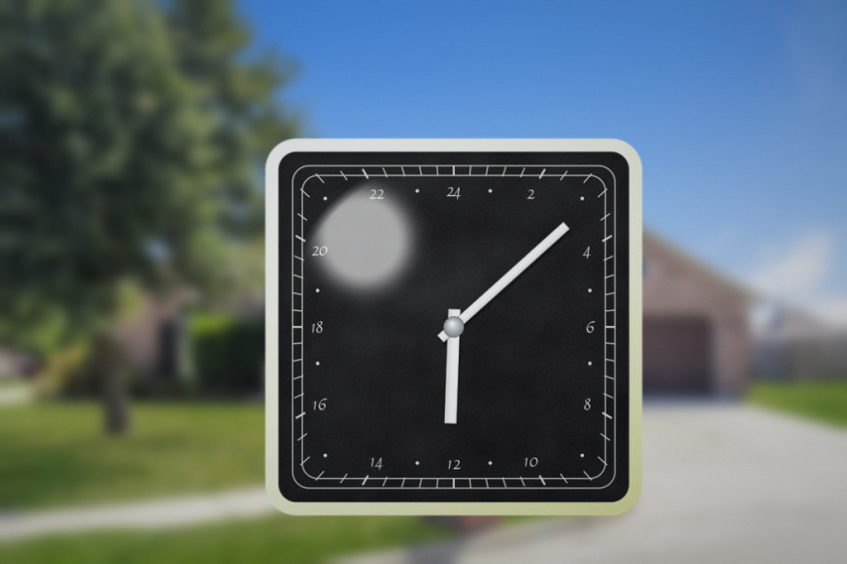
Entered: {"hour": 12, "minute": 8}
